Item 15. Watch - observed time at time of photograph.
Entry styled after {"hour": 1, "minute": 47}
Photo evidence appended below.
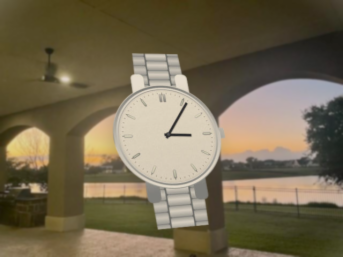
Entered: {"hour": 3, "minute": 6}
